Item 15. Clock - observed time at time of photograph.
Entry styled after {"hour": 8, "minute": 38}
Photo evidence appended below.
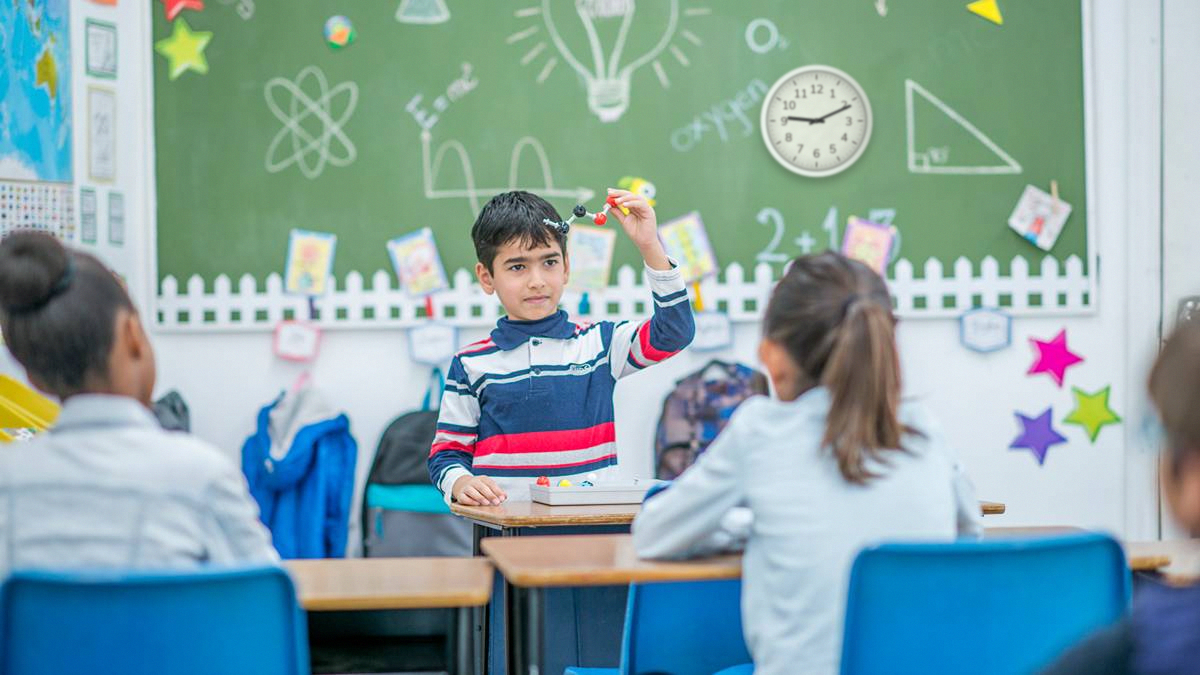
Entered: {"hour": 9, "minute": 11}
